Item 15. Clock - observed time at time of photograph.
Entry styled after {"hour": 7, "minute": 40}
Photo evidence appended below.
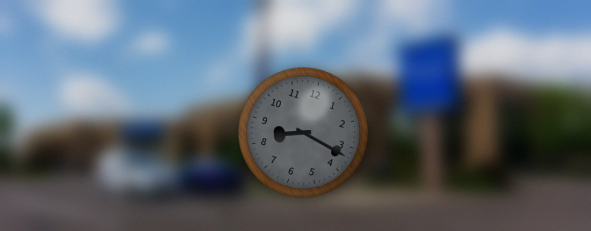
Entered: {"hour": 8, "minute": 17}
